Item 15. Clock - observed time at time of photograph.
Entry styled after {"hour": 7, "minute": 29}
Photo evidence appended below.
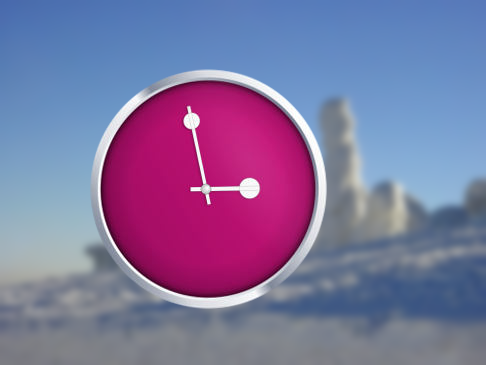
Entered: {"hour": 2, "minute": 58}
